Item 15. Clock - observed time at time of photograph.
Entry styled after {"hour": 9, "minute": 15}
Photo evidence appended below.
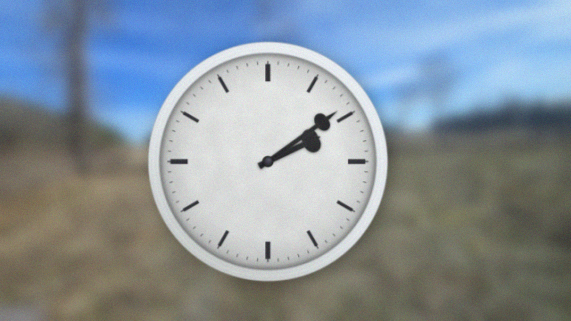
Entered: {"hour": 2, "minute": 9}
